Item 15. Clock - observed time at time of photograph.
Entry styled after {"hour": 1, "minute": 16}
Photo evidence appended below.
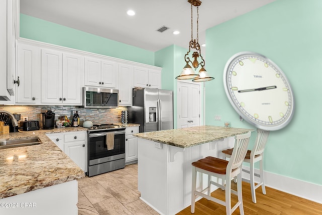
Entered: {"hour": 2, "minute": 44}
